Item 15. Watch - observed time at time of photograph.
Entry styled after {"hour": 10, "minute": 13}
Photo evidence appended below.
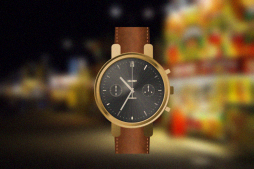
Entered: {"hour": 10, "minute": 35}
